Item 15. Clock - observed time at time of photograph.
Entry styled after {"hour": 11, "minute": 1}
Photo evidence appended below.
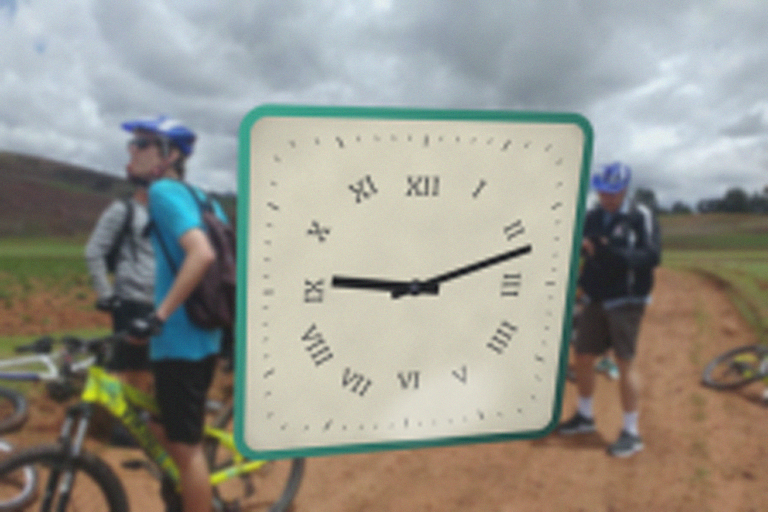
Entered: {"hour": 9, "minute": 12}
